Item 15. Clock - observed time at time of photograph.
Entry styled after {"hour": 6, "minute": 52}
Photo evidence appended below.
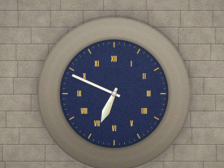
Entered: {"hour": 6, "minute": 49}
